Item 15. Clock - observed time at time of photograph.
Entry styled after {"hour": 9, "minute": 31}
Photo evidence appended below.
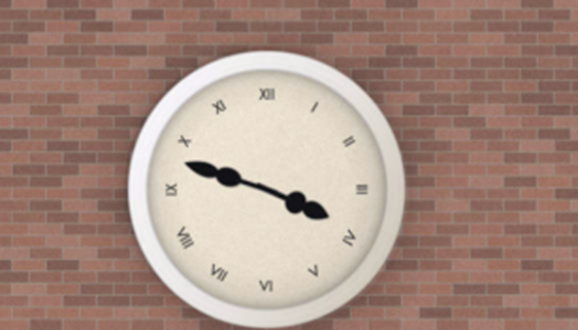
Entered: {"hour": 3, "minute": 48}
